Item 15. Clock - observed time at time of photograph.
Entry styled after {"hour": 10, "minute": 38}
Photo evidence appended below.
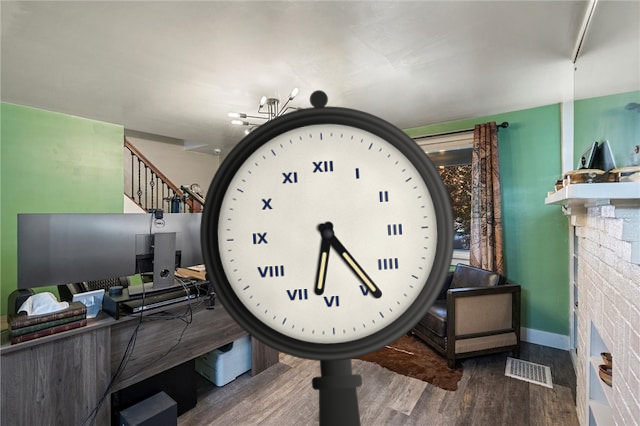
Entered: {"hour": 6, "minute": 24}
